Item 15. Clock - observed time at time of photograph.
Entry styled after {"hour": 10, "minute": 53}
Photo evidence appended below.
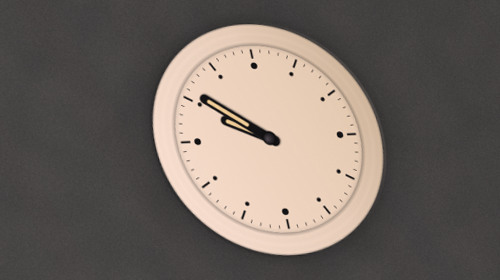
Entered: {"hour": 9, "minute": 51}
